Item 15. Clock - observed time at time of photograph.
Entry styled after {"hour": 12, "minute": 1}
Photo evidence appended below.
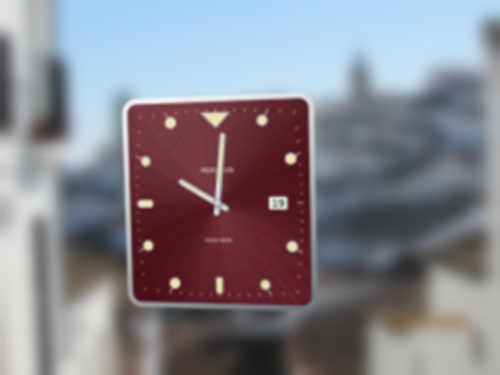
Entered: {"hour": 10, "minute": 1}
